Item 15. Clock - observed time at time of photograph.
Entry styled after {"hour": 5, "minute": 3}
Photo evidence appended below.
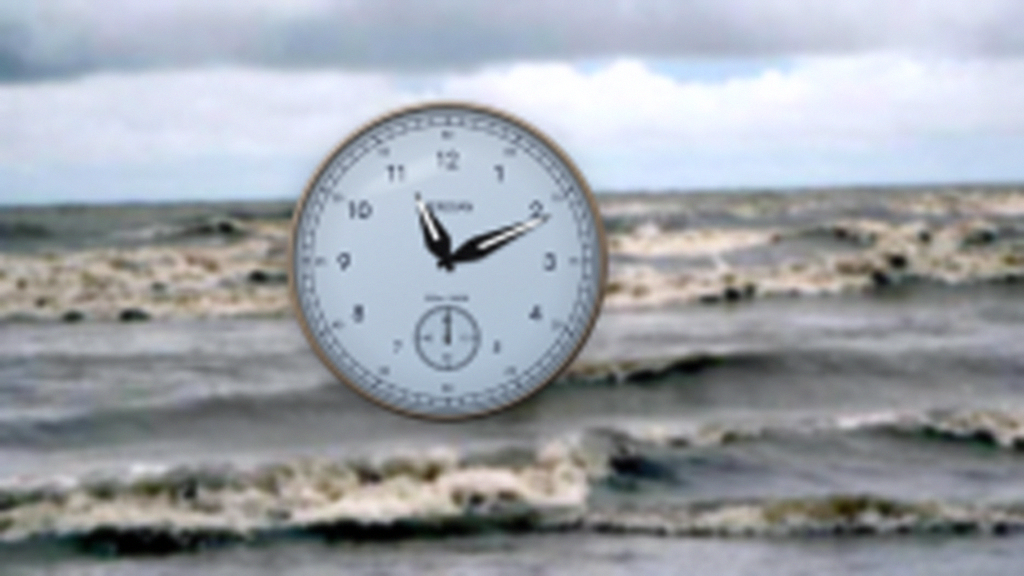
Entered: {"hour": 11, "minute": 11}
